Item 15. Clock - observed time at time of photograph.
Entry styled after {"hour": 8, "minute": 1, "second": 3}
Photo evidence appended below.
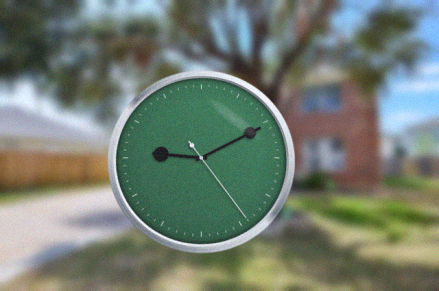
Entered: {"hour": 9, "minute": 10, "second": 24}
